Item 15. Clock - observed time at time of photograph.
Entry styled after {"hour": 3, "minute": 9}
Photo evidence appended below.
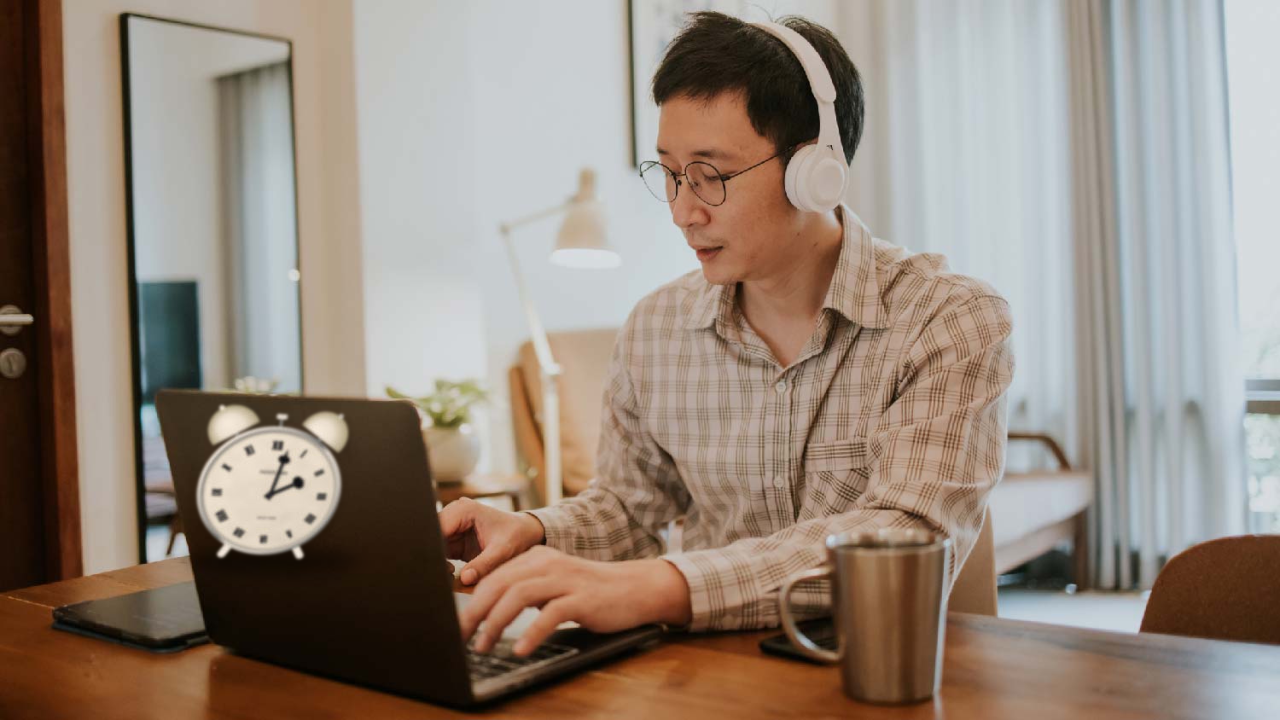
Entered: {"hour": 2, "minute": 2}
